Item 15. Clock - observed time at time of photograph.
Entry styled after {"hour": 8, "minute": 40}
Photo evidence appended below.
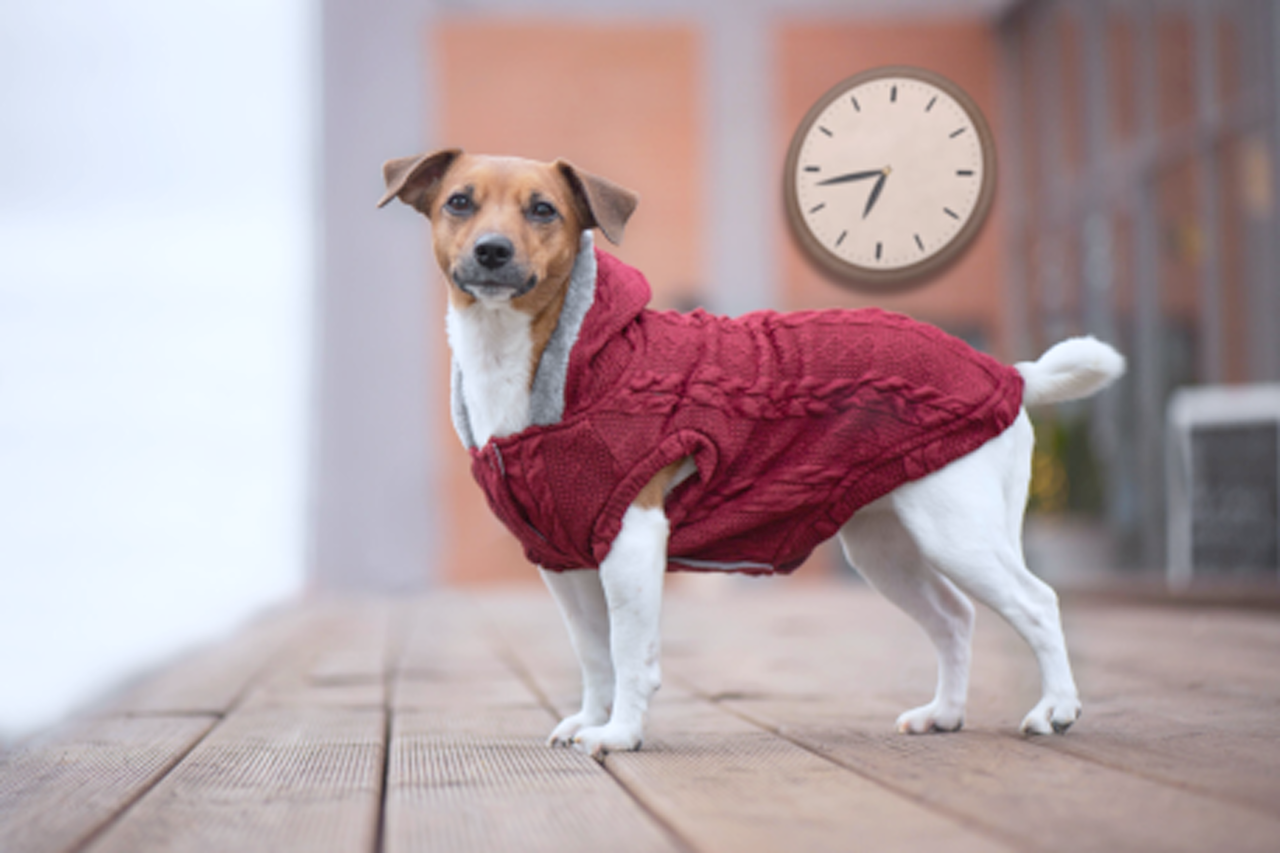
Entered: {"hour": 6, "minute": 43}
